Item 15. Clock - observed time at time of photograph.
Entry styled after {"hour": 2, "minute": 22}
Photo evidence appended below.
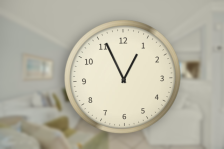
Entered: {"hour": 12, "minute": 56}
